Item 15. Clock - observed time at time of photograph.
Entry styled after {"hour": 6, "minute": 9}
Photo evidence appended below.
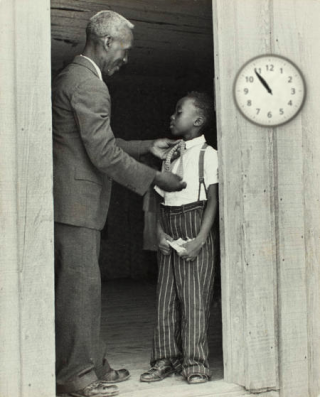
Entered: {"hour": 10, "minute": 54}
